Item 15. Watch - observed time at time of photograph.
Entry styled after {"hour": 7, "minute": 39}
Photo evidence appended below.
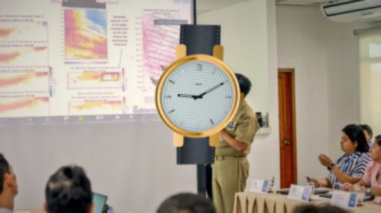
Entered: {"hour": 9, "minute": 10}
